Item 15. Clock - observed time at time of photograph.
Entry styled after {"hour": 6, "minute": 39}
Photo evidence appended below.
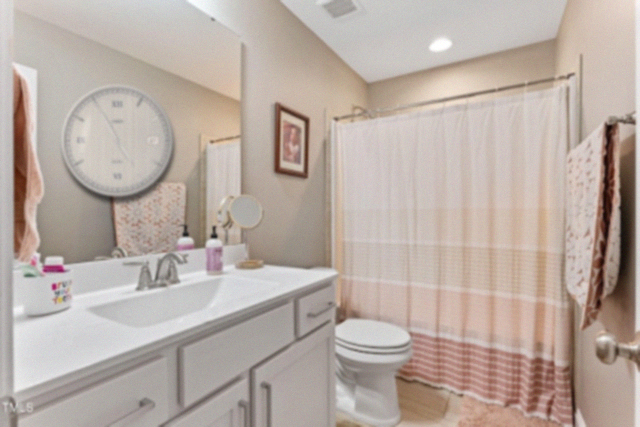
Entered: {"hour": 4, "minute": 55}
